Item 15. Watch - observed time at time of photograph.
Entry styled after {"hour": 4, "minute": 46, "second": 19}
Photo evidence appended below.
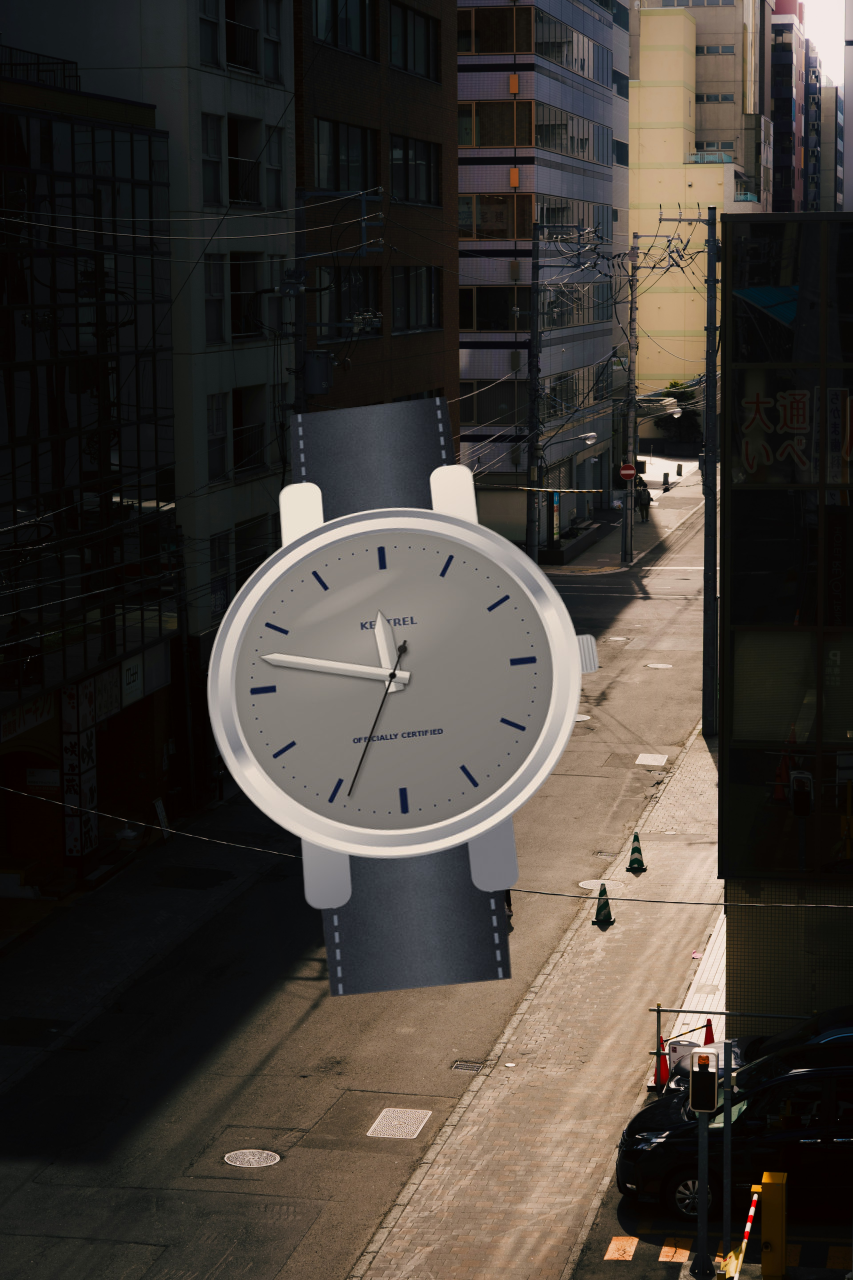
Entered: {"hour": 11, "minute": 47, "second": 34}
